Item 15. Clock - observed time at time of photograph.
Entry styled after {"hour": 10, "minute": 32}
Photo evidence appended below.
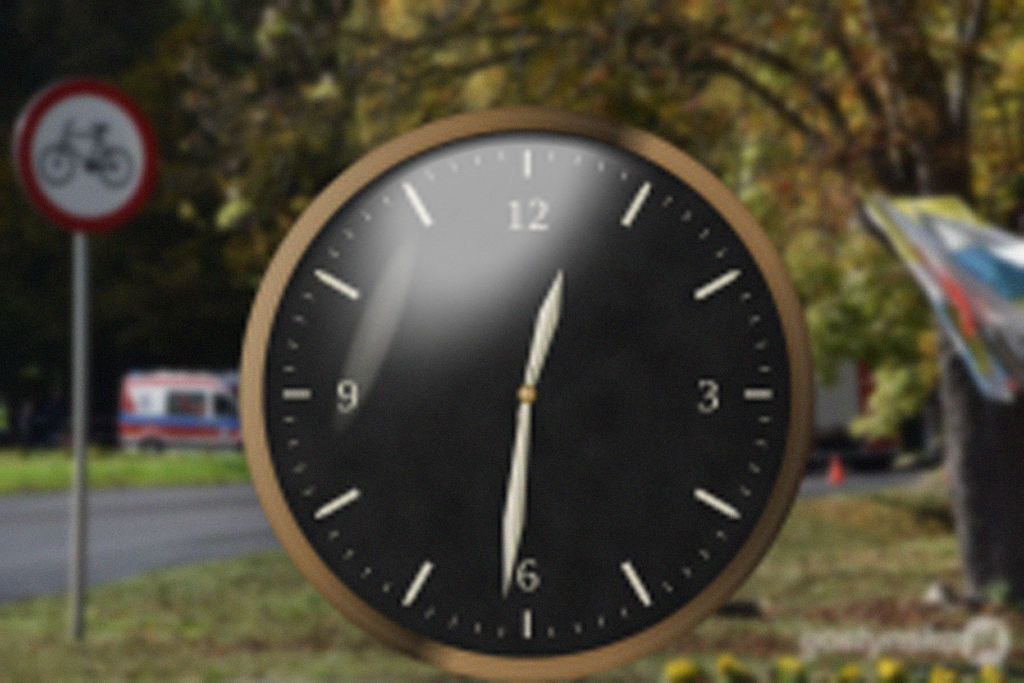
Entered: {"hour": 12, "minute": 31}
